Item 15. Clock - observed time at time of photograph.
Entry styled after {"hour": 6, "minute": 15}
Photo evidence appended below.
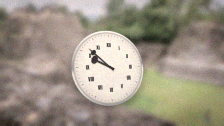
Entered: {"hour": 9, "minute": 52}
